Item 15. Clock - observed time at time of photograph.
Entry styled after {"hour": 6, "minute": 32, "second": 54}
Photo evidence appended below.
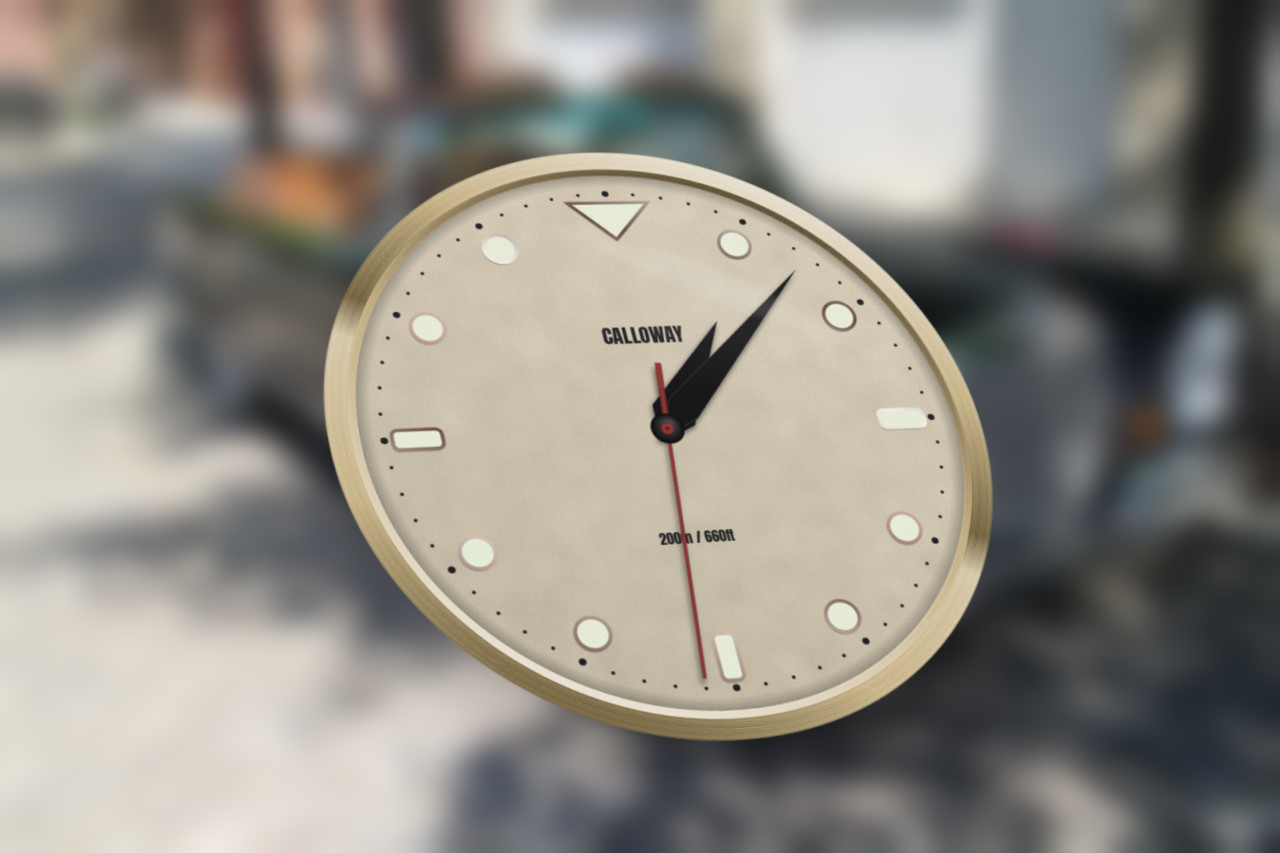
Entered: {"hour": 1, "minute": 7, "second": 31}
